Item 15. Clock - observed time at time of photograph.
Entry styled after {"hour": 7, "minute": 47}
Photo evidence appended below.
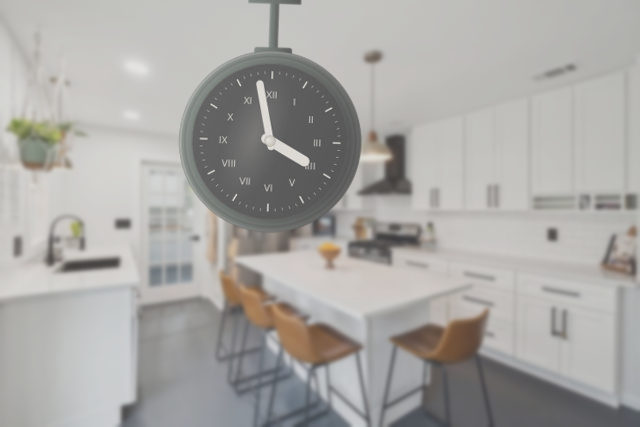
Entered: {"hour": 3, "minute": 58}
